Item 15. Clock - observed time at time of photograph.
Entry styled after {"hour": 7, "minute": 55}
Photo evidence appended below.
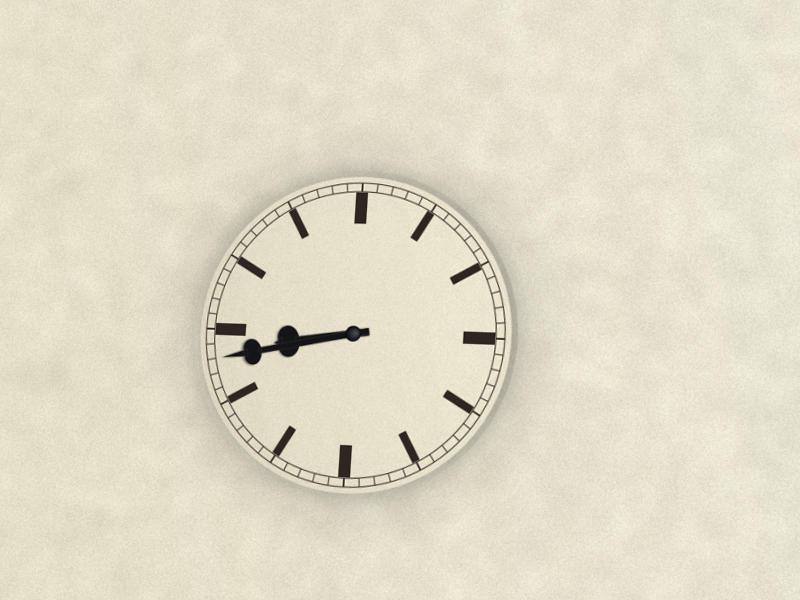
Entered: {"hour": 8, "minute": 43}
